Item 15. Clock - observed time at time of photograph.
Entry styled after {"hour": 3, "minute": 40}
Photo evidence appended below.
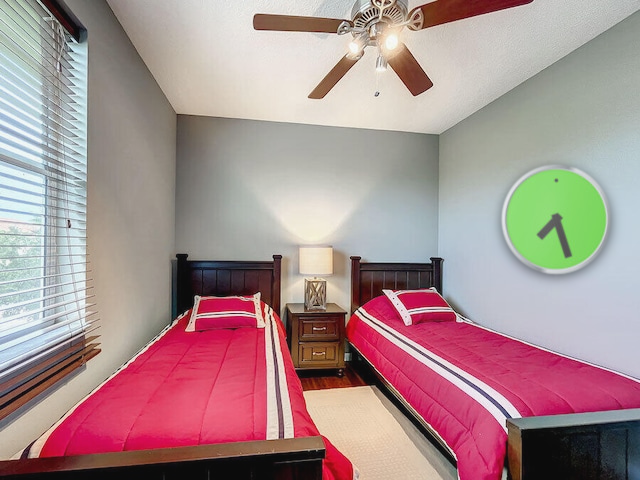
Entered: {"hour": 7, "minute": 27}
